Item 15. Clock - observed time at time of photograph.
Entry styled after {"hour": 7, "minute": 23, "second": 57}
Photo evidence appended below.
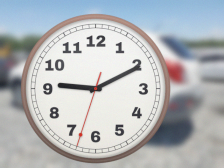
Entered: {"hour": 9, "minute": 10, "second": 33}
